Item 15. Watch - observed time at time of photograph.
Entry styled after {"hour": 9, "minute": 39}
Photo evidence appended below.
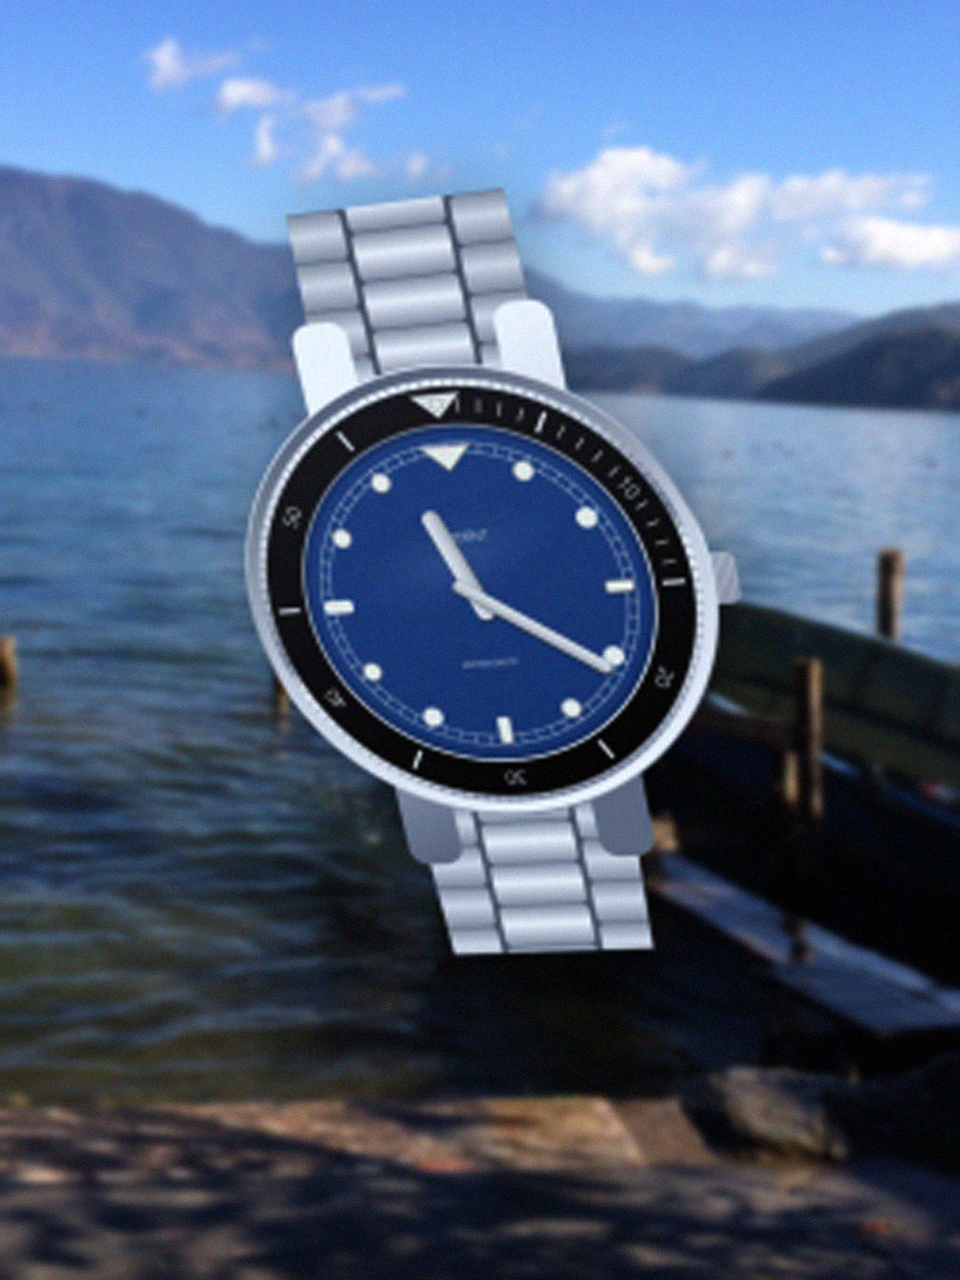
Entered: {"hour": 11, "minute": 21}
